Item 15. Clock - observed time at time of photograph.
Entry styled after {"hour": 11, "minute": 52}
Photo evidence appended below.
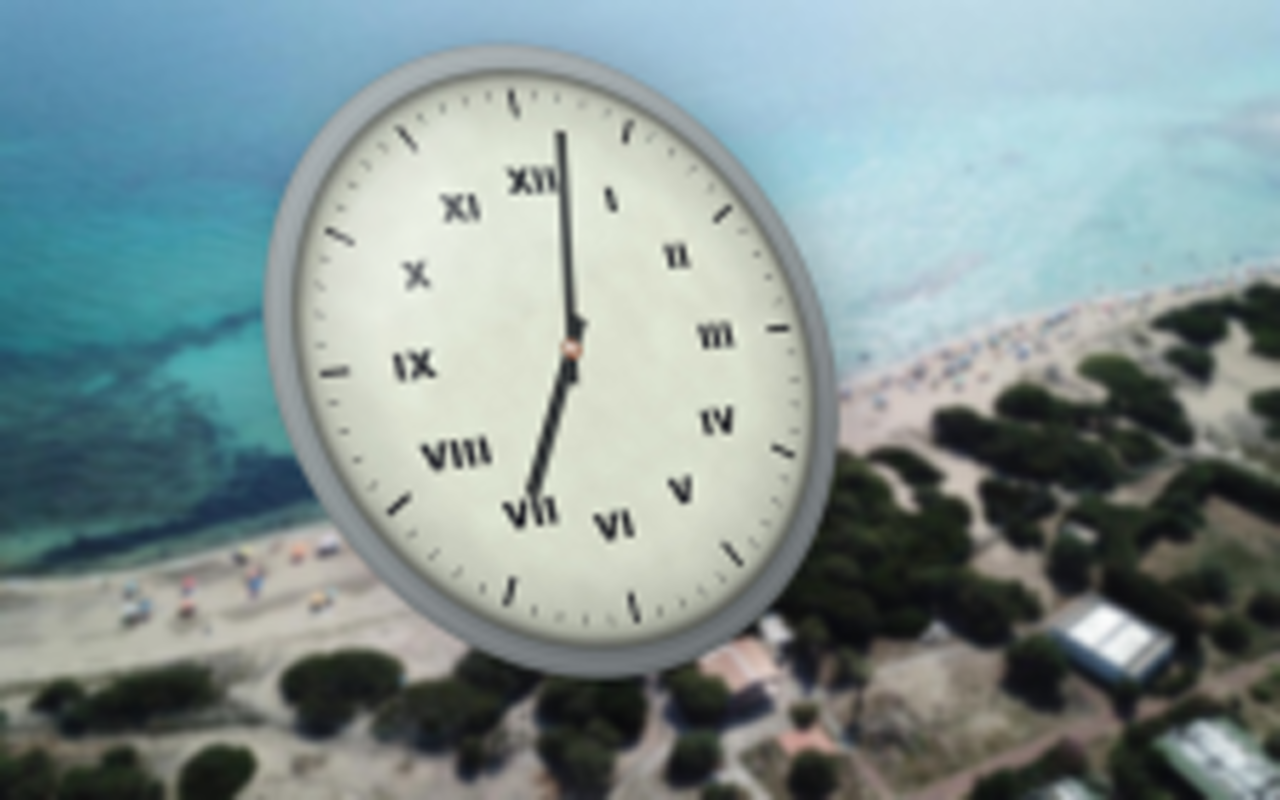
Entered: {"hour": 7, "minute": 2}
